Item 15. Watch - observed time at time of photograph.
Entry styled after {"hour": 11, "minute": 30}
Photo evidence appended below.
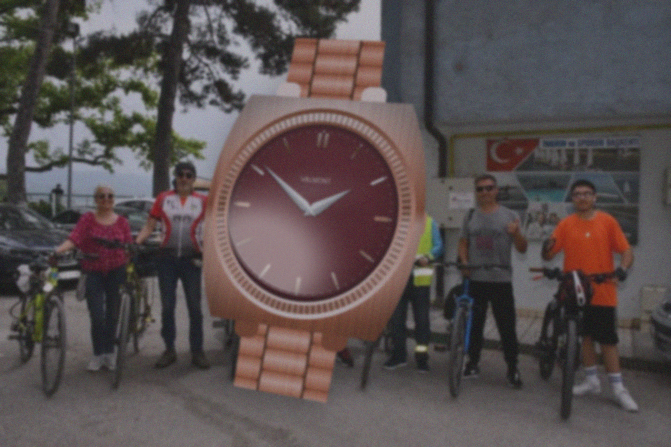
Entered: {"hour": 1, "minute": 51}
